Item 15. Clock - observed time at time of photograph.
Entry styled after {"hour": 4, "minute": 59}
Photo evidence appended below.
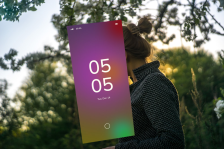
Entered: {"hour": 5, "minute": 5}
